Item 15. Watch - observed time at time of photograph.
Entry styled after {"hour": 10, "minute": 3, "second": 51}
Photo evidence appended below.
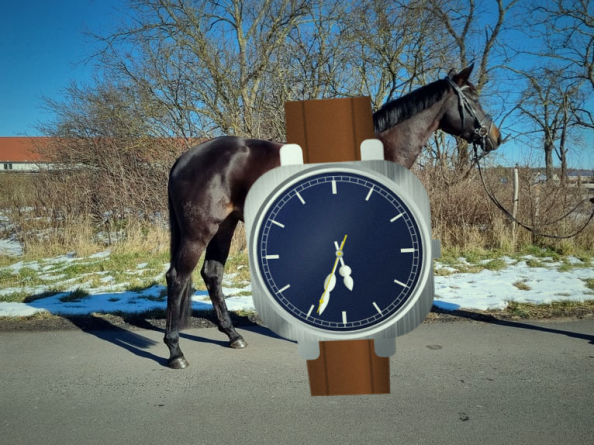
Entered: {"hour": 5, "minute": 33, "second": 34}
